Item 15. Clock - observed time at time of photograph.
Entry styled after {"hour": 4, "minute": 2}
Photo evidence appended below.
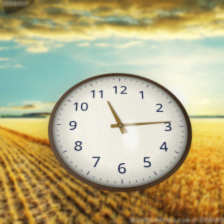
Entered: {"hour": 11, "minute": 14}
